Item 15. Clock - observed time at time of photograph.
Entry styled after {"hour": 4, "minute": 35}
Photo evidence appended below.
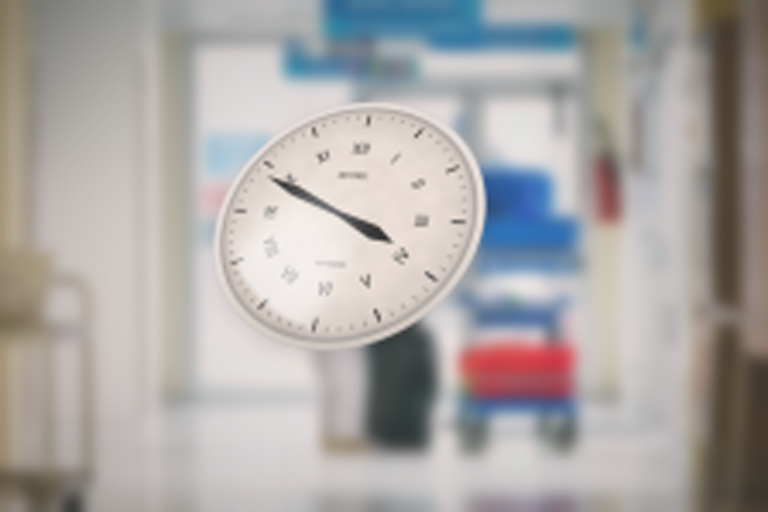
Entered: {"hour": 3, "minute": 49}
